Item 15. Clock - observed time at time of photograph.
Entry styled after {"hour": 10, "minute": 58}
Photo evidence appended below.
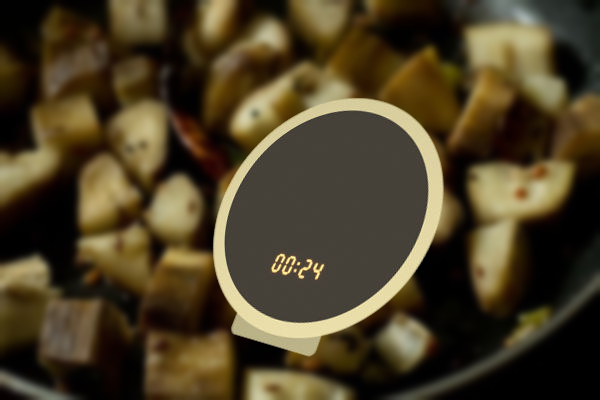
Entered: {"hour": 0, "minute": 24}
